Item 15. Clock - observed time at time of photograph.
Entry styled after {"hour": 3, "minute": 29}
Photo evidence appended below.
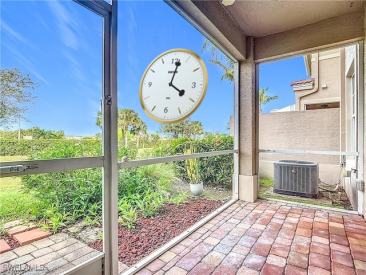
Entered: {"hour": 4, "minute": 2}
